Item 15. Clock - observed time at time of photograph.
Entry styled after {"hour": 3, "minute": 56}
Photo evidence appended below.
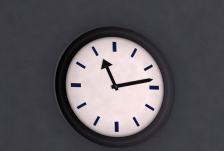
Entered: {"hour": 11, "minute": 13}
